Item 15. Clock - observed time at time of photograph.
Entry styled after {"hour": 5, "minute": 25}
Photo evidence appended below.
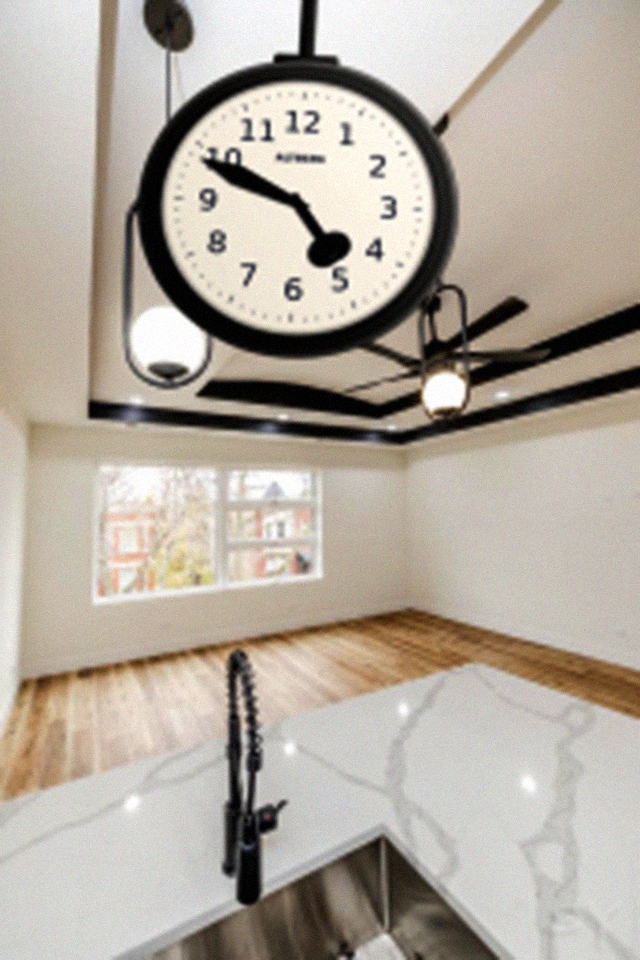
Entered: {"hour": 4, "minute": 49}
